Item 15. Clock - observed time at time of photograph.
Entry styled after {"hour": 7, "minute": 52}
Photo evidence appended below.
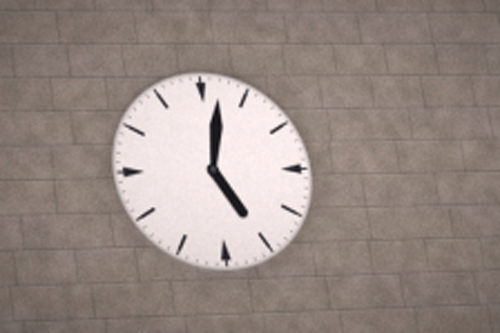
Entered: {"hour": 5, "minute": 2}
